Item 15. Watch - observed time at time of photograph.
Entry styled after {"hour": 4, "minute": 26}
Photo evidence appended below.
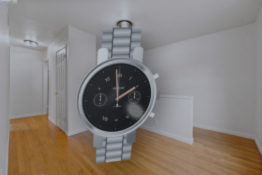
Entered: {"hour": 1, "minute": 59}
